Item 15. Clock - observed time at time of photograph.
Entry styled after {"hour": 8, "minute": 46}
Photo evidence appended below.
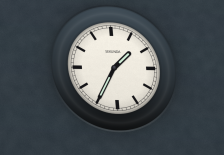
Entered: {"hour": 1, "minute": 35}
